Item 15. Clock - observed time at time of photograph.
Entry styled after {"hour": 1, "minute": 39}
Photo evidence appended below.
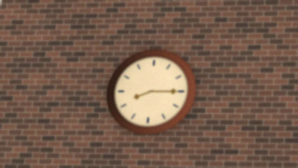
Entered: {"hour": 8, "minute": 15}
